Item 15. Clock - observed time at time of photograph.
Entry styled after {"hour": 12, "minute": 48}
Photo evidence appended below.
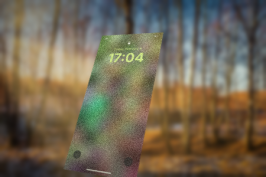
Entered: {"hour": 17, "minute": 4}
